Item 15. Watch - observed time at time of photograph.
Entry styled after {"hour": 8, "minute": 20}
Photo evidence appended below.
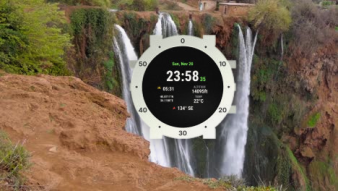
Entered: {"hour": 23, "minute": 58}
